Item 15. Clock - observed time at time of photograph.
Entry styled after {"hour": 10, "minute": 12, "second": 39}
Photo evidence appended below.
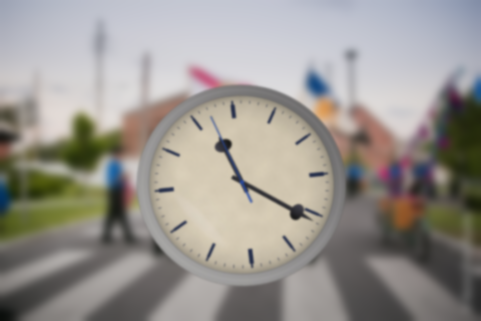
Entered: {"hour": 11, "minute": 20, "second": 57}
